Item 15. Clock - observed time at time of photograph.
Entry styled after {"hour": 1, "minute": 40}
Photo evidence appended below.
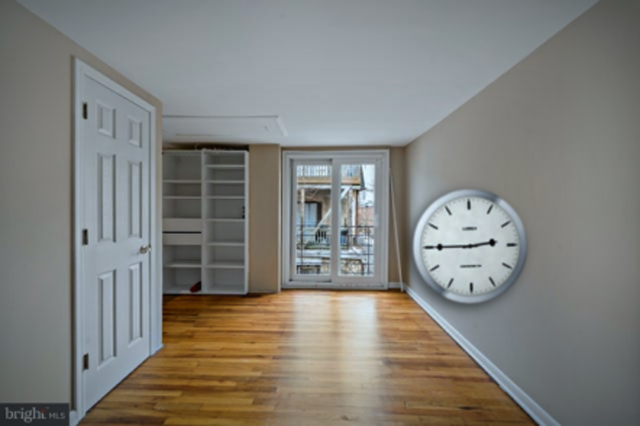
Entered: {"hour": 2, "minute": 45}
